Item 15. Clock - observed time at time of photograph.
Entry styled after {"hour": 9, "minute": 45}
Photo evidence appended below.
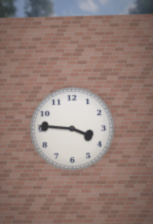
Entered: {"hour": 3, "minute": 46}
